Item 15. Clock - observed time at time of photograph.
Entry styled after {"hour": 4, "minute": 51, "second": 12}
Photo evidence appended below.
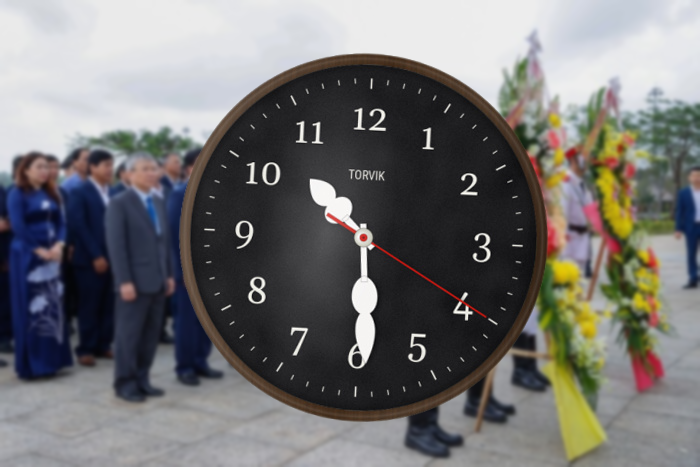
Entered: {"hour": 10, "minute": 29, "second": 20}
